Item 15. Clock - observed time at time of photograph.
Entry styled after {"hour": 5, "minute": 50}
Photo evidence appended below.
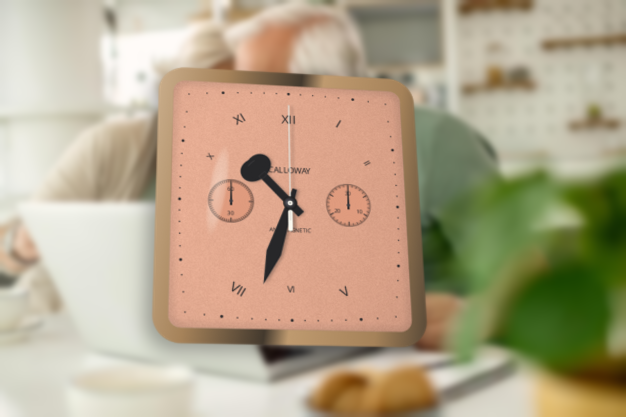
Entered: {"hour": 10, "minute": 33}
